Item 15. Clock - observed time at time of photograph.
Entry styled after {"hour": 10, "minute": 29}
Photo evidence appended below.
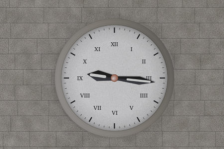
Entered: {"hour": 9, "minute": 16}
